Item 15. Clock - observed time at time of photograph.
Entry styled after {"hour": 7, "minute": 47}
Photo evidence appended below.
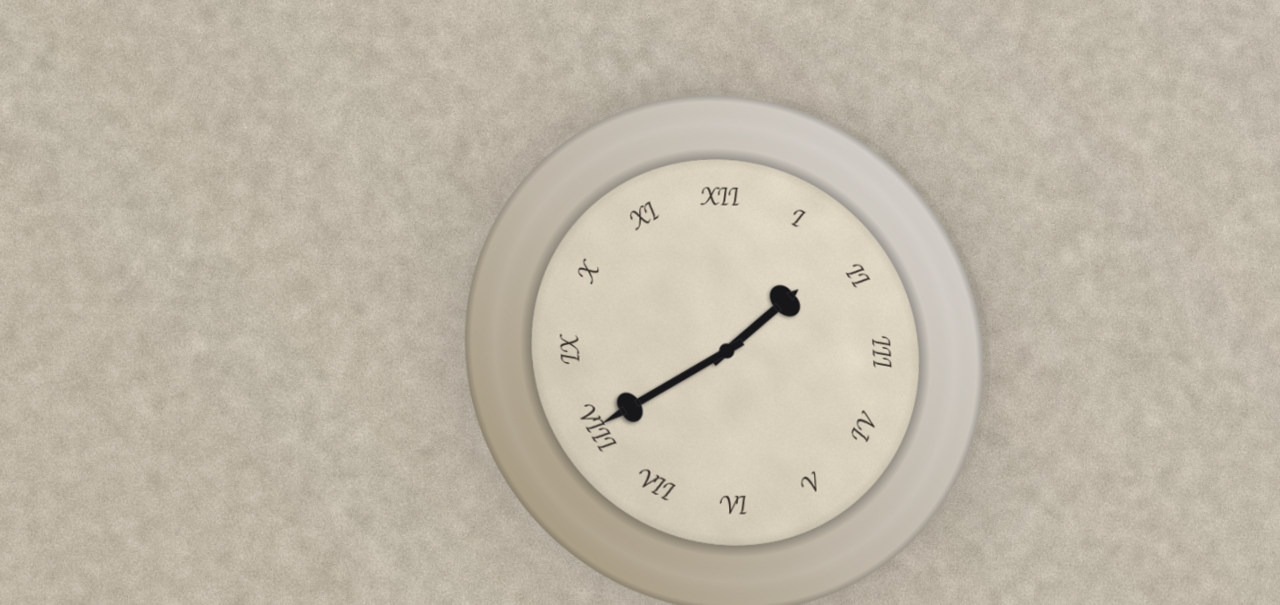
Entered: {"hour": 1, "minute": 40}
